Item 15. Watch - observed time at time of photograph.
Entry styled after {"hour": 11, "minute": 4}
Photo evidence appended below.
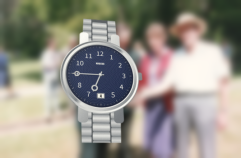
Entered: {"hour": 6, "minute": 45}
